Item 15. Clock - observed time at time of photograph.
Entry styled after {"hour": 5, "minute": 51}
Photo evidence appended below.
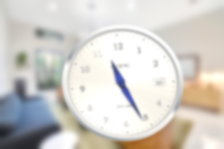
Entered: {"hour": 11, "minute": 26}
